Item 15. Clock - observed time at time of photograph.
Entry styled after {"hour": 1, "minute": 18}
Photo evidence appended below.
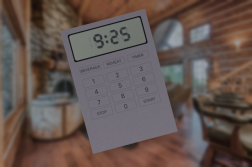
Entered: {"hour": 9, "minute": 25}
